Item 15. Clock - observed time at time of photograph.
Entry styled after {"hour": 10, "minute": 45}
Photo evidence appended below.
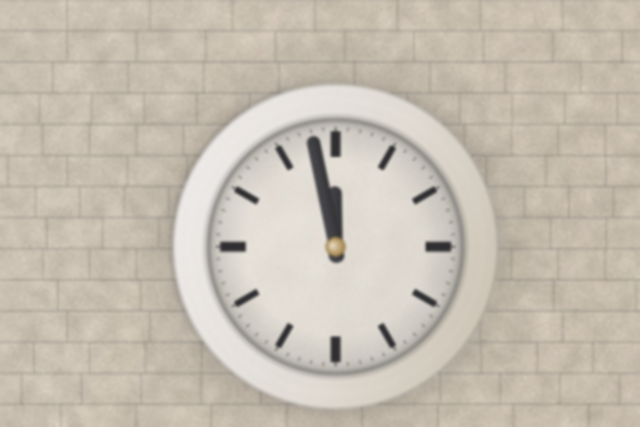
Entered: {"hour": 11, "minute": 58}
